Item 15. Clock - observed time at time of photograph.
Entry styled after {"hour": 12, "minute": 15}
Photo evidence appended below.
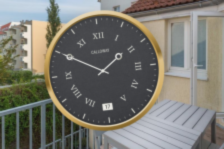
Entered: {"hour": 1, "minute": 50}
